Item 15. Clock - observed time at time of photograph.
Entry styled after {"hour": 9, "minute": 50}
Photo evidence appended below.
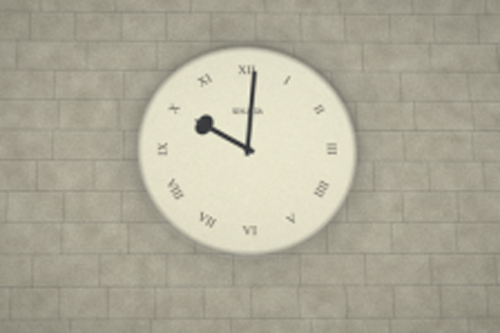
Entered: {"hour": 10, "minute": 1}
